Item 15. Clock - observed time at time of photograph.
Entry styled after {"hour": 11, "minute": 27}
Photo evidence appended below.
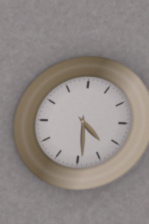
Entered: {"hour": 4, "minute": 29}
